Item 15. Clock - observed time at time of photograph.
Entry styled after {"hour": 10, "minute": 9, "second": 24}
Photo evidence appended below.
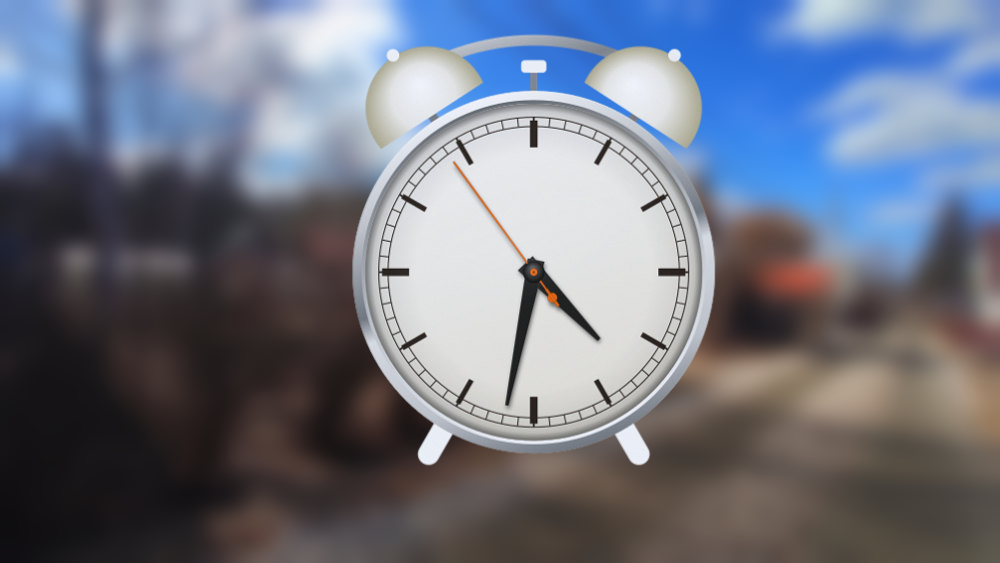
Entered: {"hour": 4, "minute": 31, "second": 54}
